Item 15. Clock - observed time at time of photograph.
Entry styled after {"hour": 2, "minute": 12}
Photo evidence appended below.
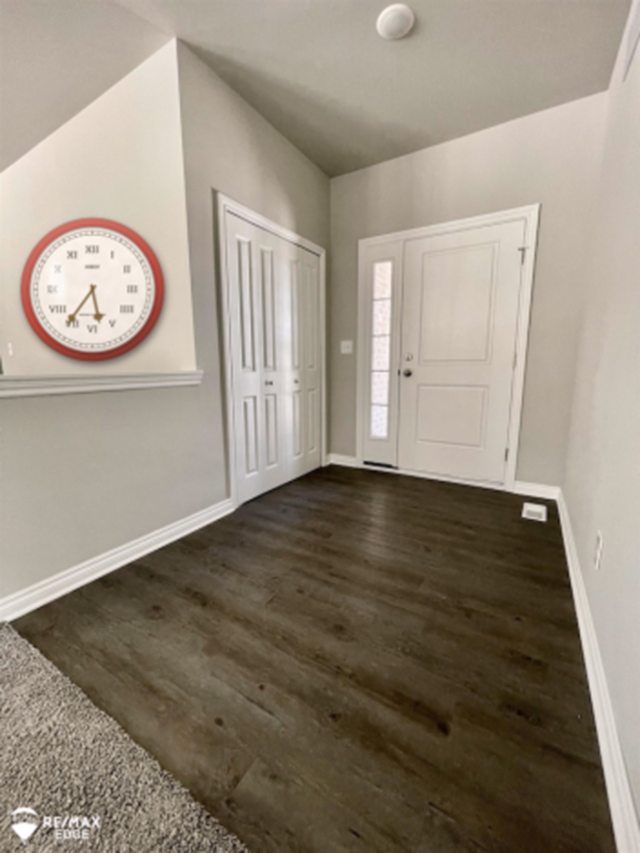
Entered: {"hour": 5, "minute": 36}
